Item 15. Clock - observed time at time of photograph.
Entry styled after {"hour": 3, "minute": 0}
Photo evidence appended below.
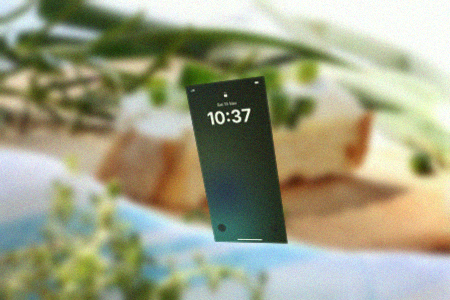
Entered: {"hour": 10, "minute": 37}
